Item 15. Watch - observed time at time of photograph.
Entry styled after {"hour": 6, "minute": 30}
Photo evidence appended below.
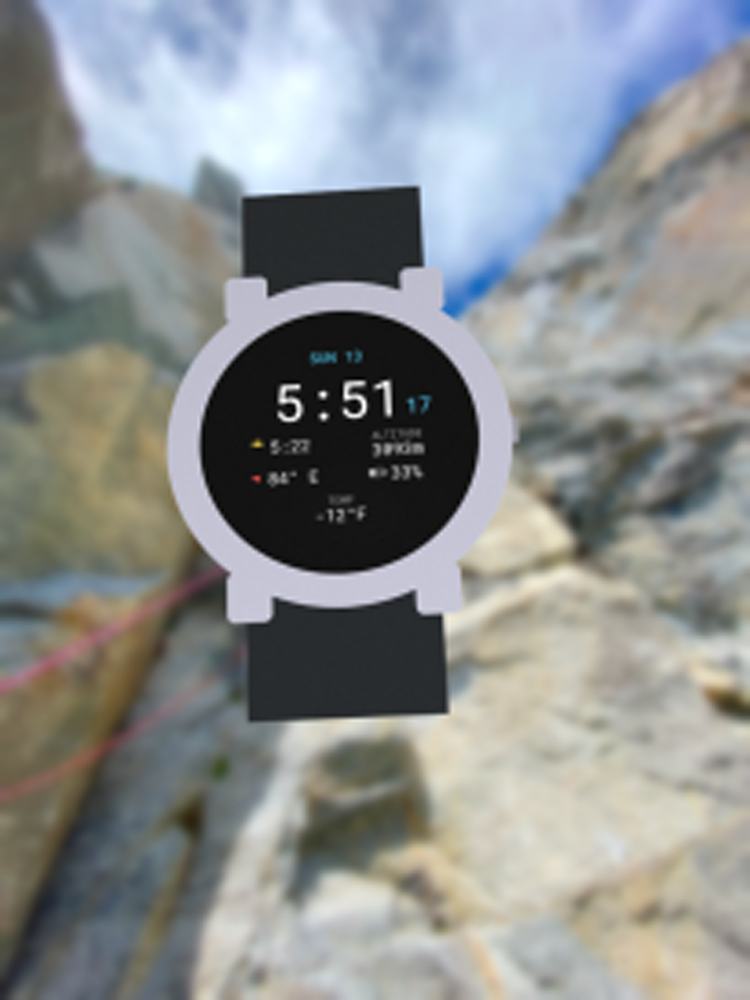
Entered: {"hour": 5, "minute": 51}
